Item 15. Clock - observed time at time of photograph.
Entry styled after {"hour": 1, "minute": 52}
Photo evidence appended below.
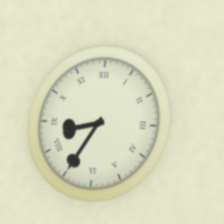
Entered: {"hour": 8, "minute": 35}
